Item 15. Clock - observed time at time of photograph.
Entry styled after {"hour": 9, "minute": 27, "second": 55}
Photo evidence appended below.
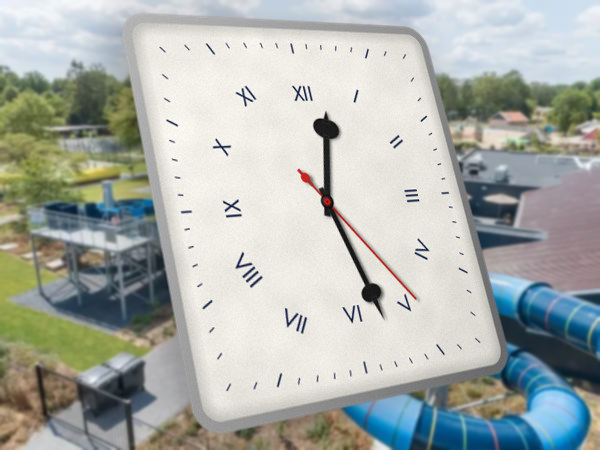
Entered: {"hour": 12, "minute": 27, "second": 24}
